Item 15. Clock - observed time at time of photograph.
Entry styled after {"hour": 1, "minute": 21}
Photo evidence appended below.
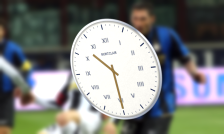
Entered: {"hour": 10, "minute": 30}
